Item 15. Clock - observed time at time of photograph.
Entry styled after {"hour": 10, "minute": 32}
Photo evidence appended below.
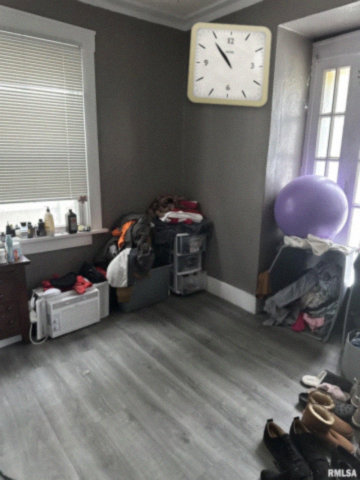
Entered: {"hour": 10, "minute": 54}
